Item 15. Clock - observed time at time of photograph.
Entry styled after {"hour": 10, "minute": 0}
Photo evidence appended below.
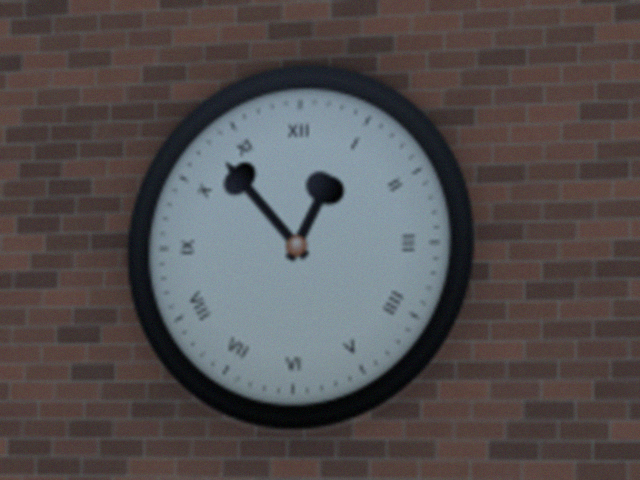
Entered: {"hour": 12, "minute": 53}
